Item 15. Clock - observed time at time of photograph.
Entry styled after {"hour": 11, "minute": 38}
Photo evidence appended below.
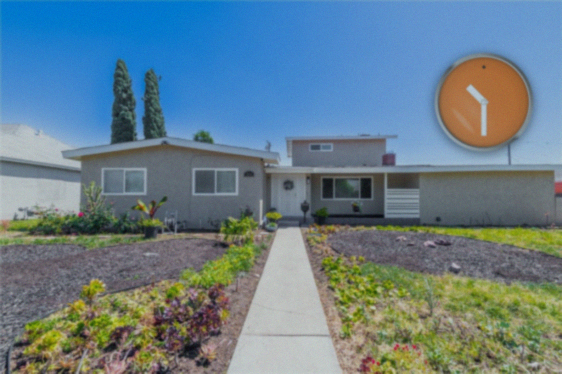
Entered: {"hour": 10, "minute": 30}
